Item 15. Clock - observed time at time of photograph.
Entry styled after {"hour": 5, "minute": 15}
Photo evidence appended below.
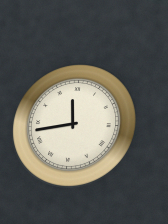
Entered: {"hour": 11, "minute": 43}
